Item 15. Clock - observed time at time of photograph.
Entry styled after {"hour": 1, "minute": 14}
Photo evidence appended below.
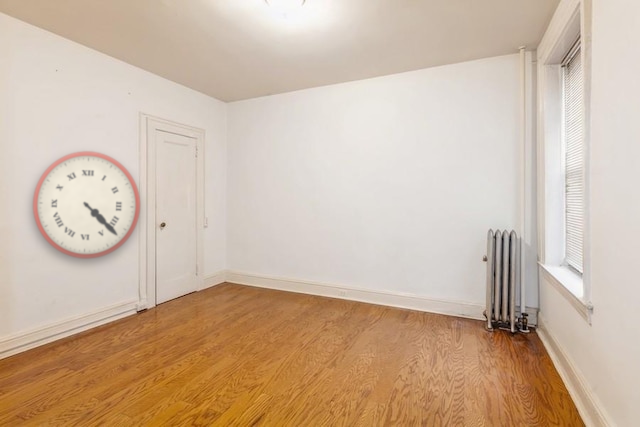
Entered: {"hour": 4, "minute": 22}
